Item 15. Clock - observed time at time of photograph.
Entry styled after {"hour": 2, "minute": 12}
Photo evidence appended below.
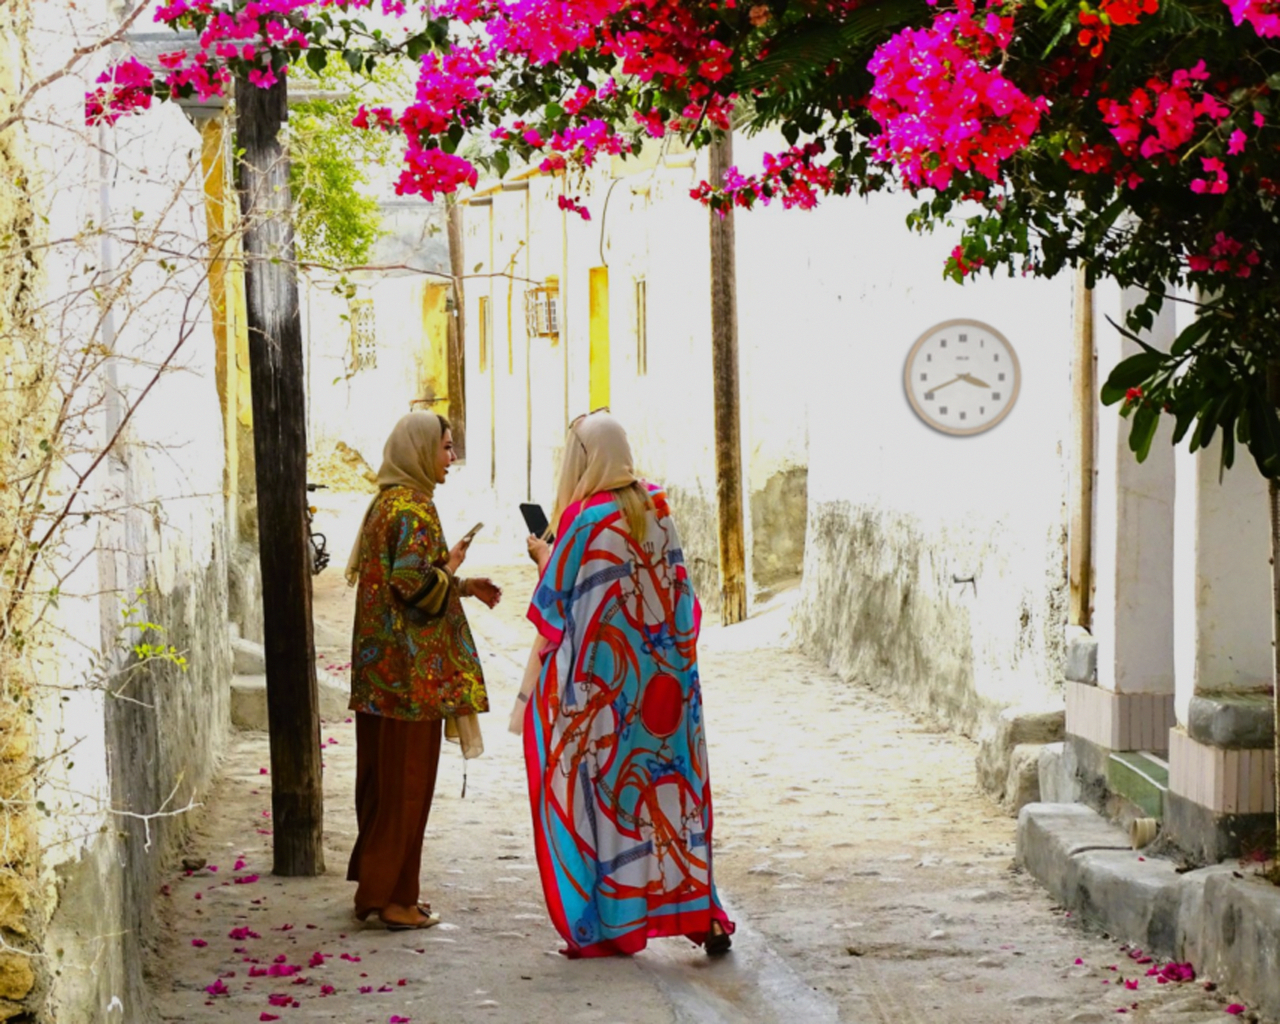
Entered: {"hour": 3, "minute": 41}
